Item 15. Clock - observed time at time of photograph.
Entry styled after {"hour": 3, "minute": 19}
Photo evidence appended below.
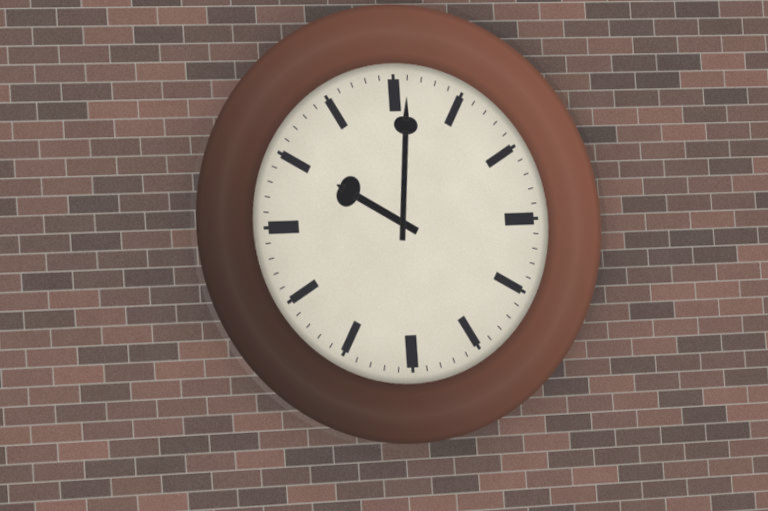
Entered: {"hour": 10, "minute": 1}
